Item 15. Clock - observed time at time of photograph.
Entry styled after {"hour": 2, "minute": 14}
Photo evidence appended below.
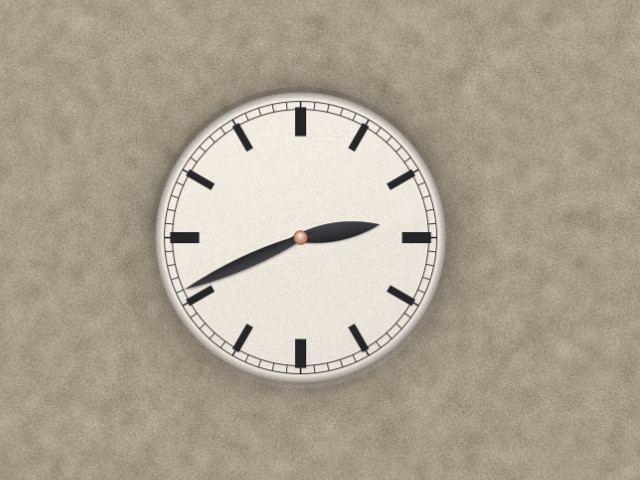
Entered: {"hour": 2, "minute": 41}
